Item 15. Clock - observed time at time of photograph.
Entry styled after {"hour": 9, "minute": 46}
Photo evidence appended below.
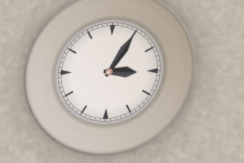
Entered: {"hour": 3, "minute": 5}
